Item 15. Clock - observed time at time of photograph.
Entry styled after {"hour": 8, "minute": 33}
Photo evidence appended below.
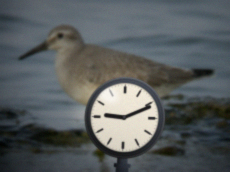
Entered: {"hour": 9, "minute": 11}
